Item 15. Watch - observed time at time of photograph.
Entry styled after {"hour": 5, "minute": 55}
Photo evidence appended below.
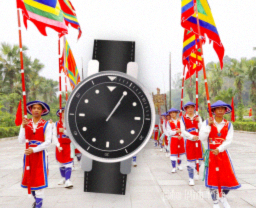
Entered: {"hour": 1, "minute": 5}
